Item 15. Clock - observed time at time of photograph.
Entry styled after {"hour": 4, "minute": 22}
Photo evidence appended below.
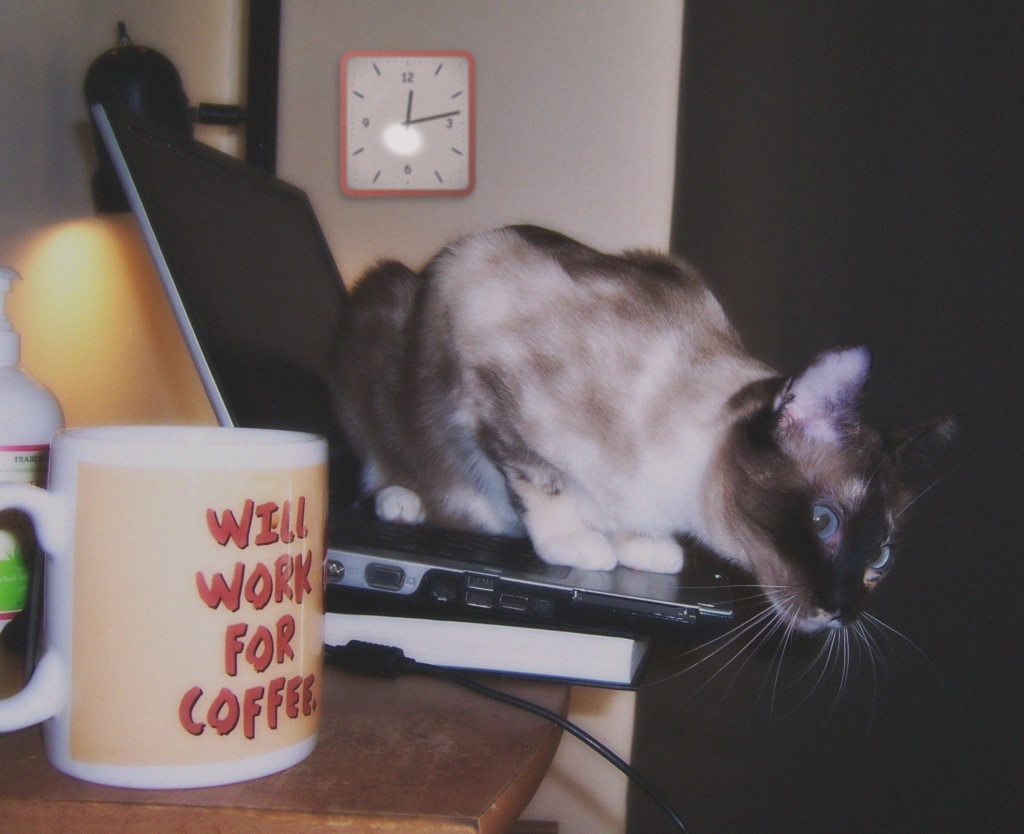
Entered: {"hour": 12, "minute": 13}
